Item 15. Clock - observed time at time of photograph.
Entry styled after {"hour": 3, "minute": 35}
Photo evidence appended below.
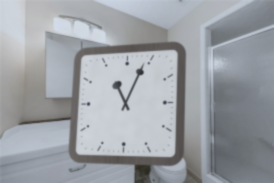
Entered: {"hour": 11, "minute": 4}
